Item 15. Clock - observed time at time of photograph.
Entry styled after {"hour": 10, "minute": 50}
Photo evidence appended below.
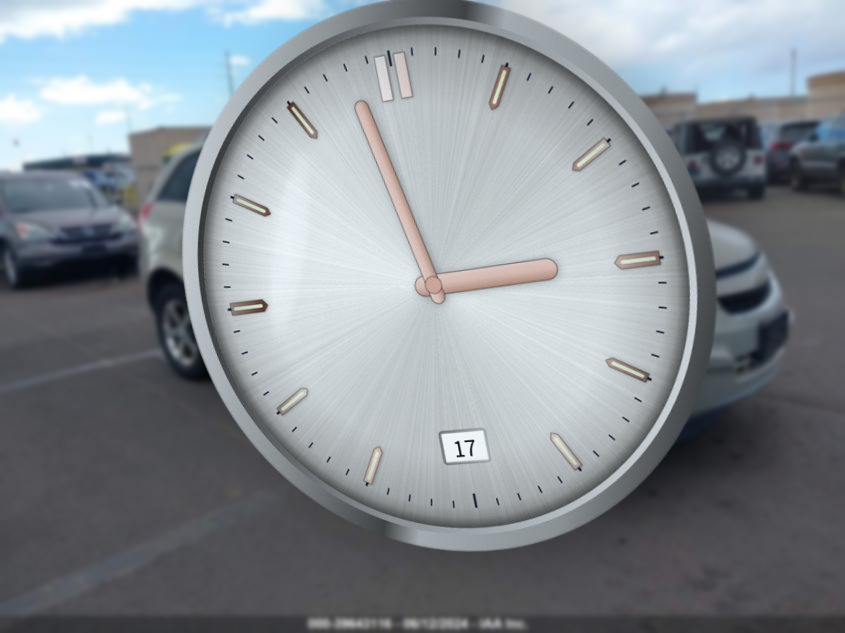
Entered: {"hour": 2, "minute": 58}
